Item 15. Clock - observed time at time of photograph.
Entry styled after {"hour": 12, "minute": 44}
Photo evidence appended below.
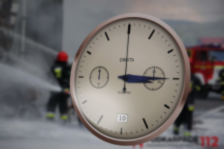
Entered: {"hour": 3, "minute": 15}
